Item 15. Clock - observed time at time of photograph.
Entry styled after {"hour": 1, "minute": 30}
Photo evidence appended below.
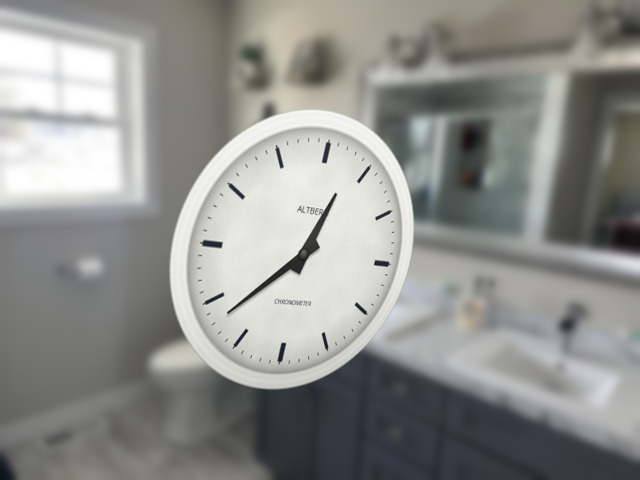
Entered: {"hour": 12, "minute": 38}
